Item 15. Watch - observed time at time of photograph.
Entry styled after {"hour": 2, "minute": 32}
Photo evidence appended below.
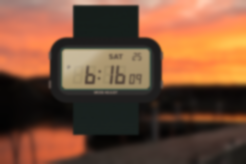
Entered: {"hour": 6, "minute": 16}
